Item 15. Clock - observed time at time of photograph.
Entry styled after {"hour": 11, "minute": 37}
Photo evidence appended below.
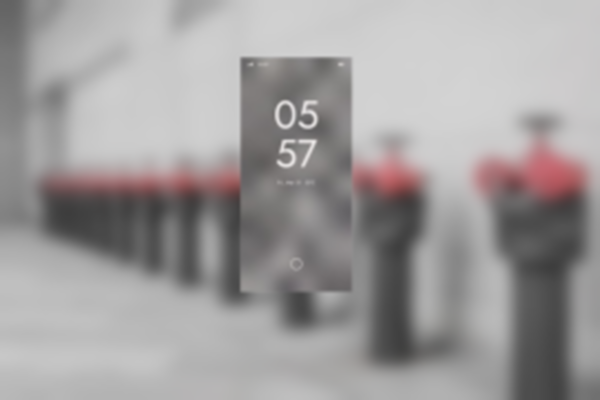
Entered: {"hour": 5, "minute": 57}
